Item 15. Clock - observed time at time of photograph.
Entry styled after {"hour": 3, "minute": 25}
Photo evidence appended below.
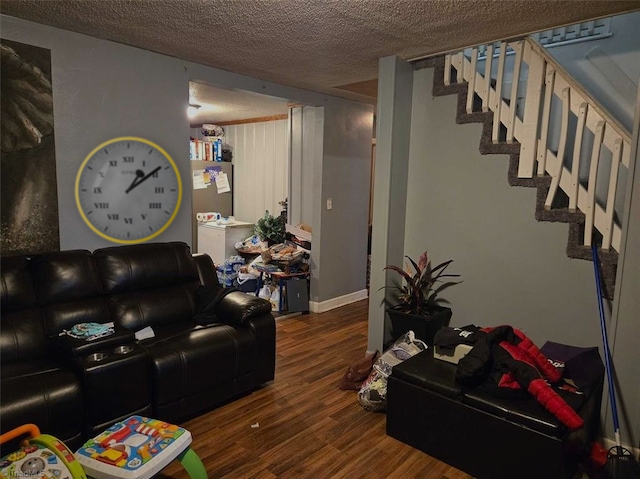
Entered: {"hour": 1, "minute": 9}
